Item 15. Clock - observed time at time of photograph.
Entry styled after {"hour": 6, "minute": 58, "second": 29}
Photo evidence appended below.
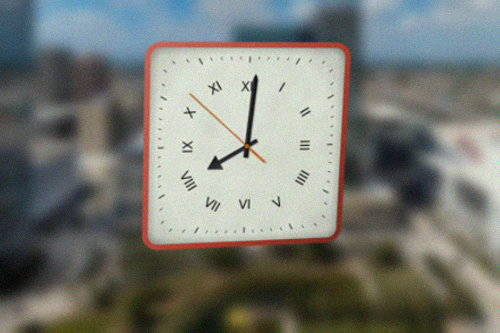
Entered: {"hour": 8, "minute": 0, "second": 52}
